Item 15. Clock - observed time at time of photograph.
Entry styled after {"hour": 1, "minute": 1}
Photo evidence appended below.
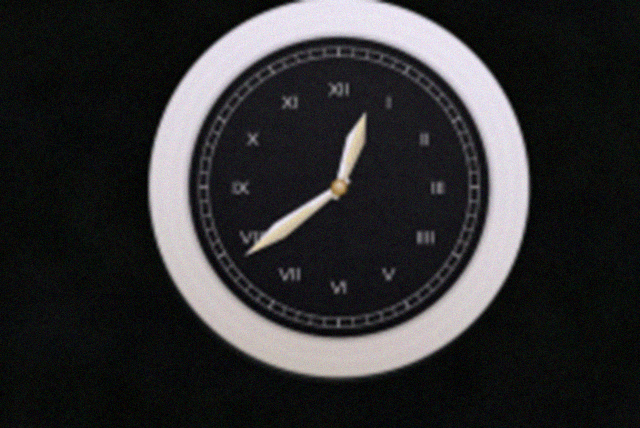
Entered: {"hour": 12, "minute": 39}
